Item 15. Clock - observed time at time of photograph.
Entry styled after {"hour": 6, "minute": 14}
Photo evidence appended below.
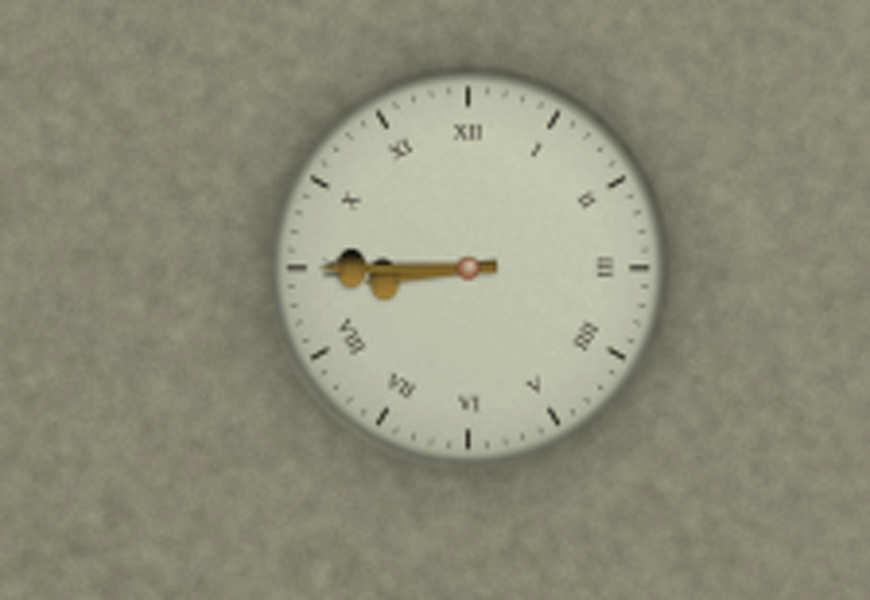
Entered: {"hour": 8, "minute": 45}
